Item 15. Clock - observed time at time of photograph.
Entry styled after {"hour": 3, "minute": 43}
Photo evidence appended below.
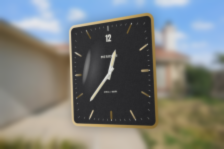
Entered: {"hour": 12, "minute": 37}
